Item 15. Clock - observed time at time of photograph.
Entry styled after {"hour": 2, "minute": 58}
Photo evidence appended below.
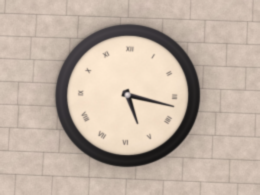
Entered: {"hour": 5, "minute": 17}
